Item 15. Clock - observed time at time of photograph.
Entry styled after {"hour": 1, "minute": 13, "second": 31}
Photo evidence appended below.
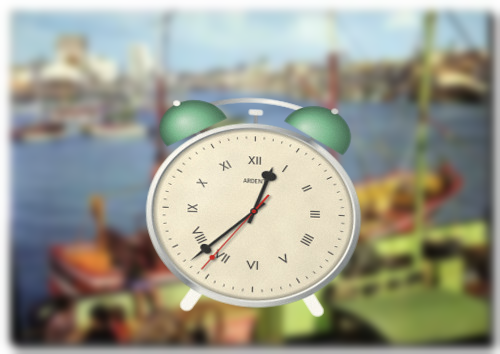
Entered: {"hour": 12, "minute": 37, "second": 36}
